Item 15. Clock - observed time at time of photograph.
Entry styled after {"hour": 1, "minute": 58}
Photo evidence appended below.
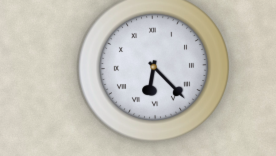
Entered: {"hour": 6, "minute": 23}
